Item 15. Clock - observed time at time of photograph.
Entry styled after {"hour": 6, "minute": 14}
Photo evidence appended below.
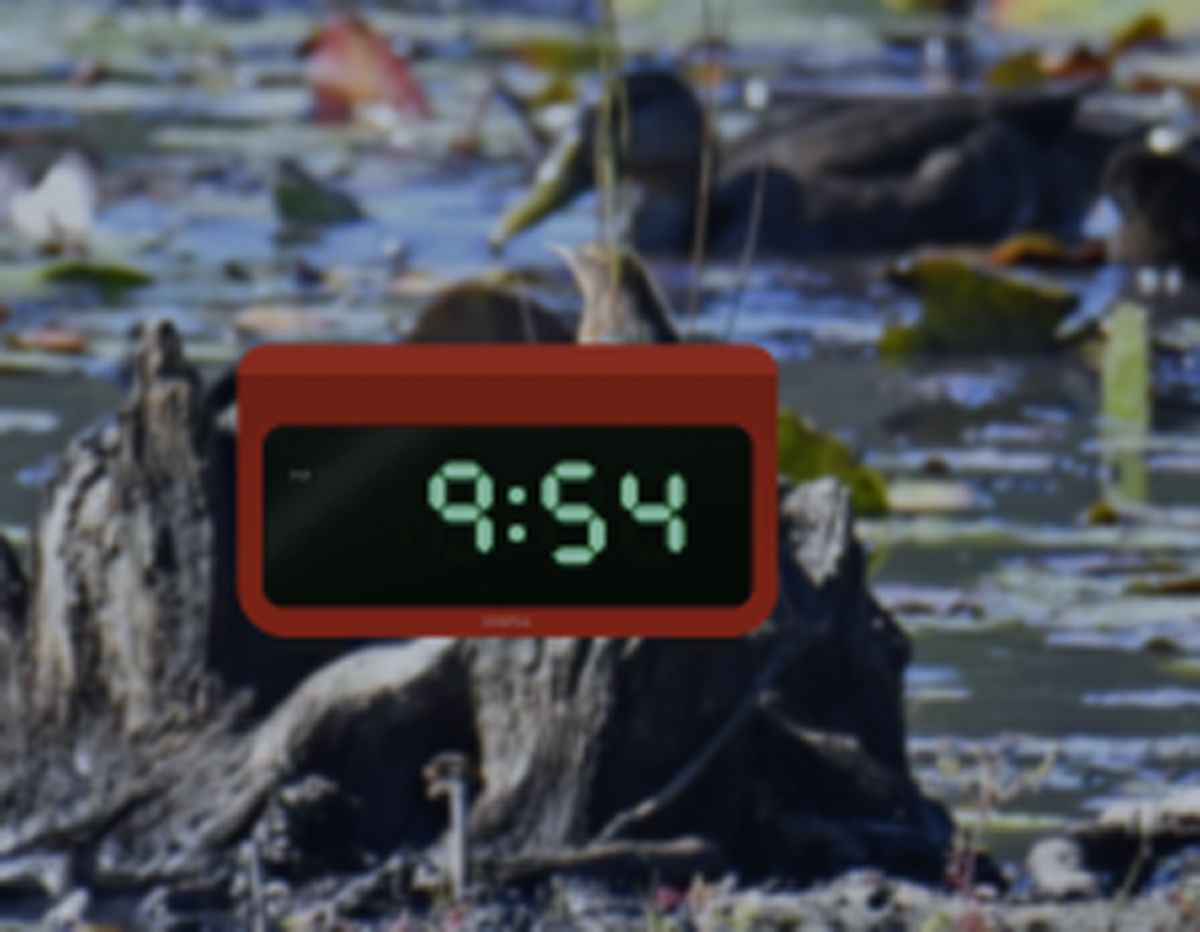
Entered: {"hour": 9, "minute": 54}
